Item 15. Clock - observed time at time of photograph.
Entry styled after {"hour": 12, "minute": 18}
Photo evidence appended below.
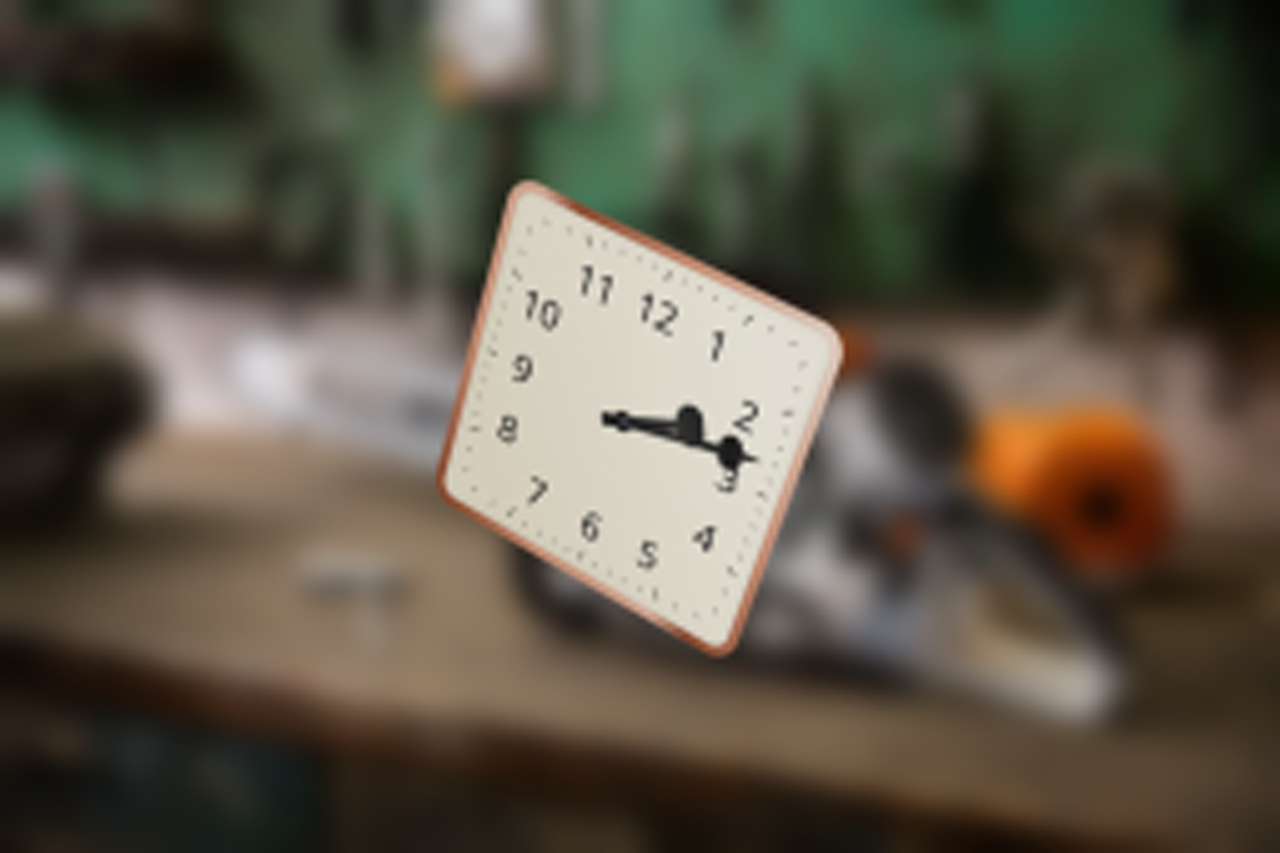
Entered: {"hour": 2, "minute": 13}
